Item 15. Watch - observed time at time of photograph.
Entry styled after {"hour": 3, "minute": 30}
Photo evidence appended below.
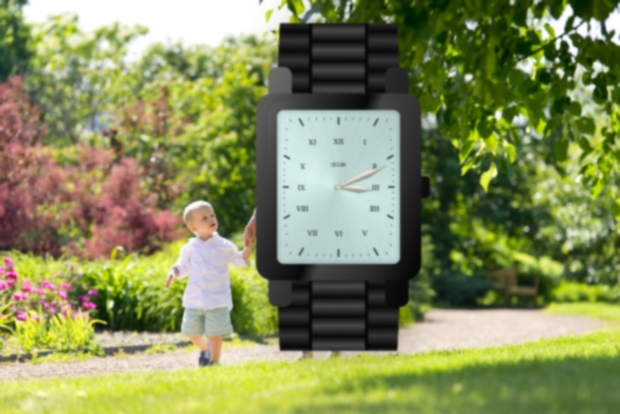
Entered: {"hour": 3, "minute": 11}
